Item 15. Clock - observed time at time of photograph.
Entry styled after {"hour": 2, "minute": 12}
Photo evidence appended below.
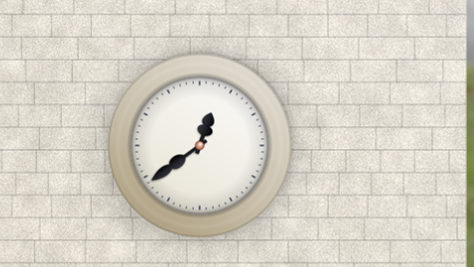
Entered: {"hour": 12, "minute": 39}
